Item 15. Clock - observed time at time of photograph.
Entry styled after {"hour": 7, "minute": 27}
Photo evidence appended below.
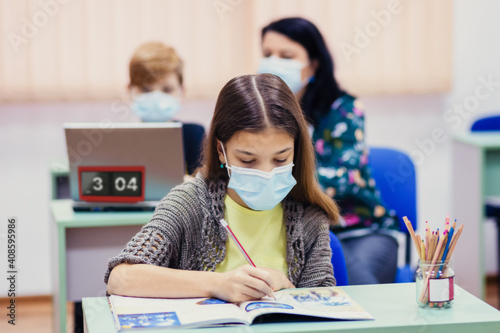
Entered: {"hour": 3, "minute": 4}
